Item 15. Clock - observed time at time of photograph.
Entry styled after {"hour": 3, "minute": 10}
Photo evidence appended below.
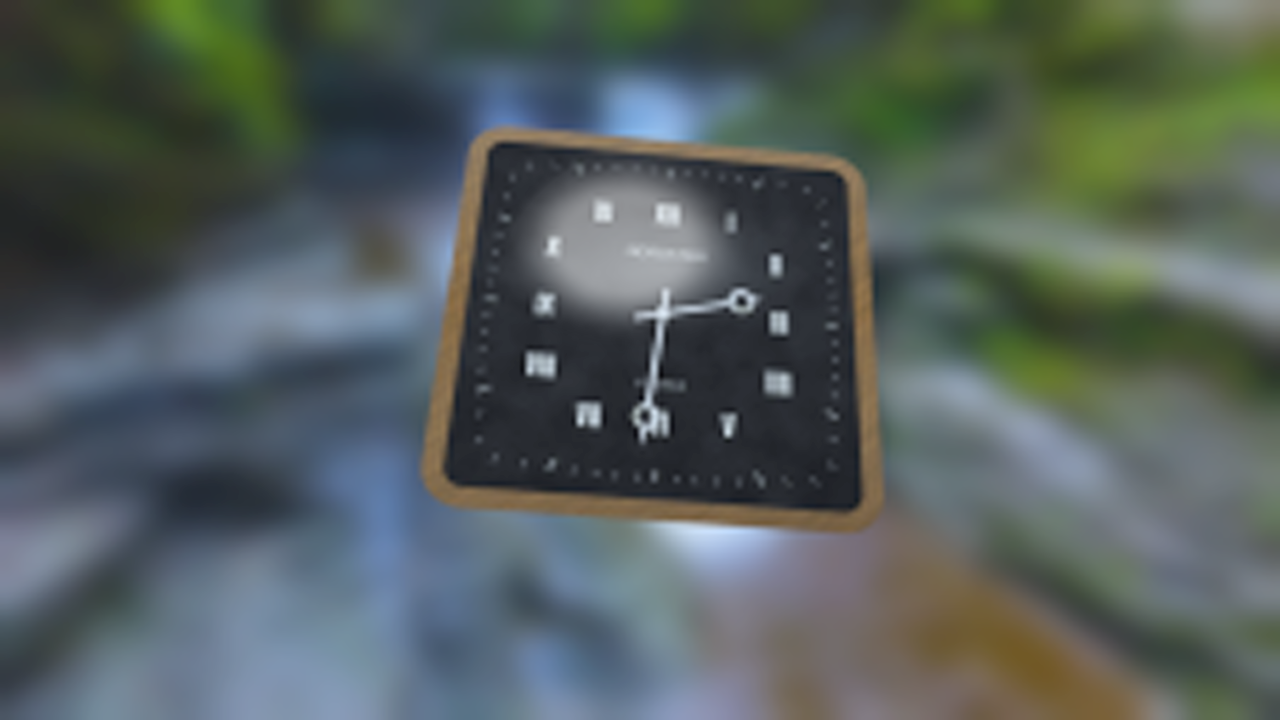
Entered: {"hour": 2, "minute": 31}
